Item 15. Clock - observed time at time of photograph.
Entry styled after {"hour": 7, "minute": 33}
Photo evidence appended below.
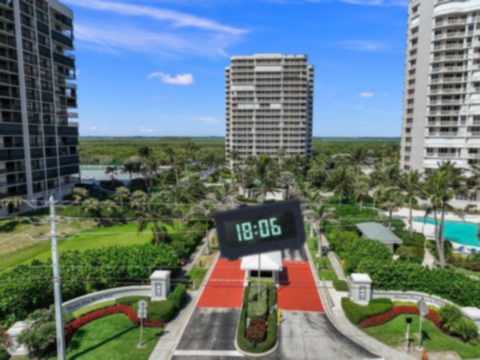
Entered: {"hour": 18, "minute": 6}
